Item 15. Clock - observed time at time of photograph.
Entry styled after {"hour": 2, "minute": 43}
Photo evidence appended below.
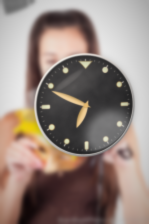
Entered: {"hour": 6, "minute": 49}
